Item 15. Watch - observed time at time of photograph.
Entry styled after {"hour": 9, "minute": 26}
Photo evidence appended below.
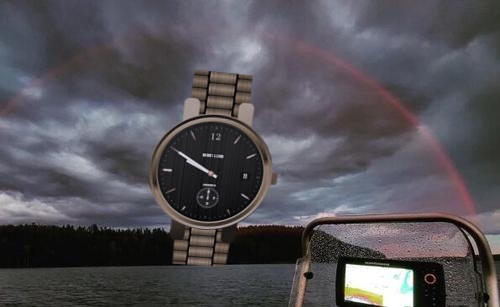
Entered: {"hour": 9, "minute": 50}
